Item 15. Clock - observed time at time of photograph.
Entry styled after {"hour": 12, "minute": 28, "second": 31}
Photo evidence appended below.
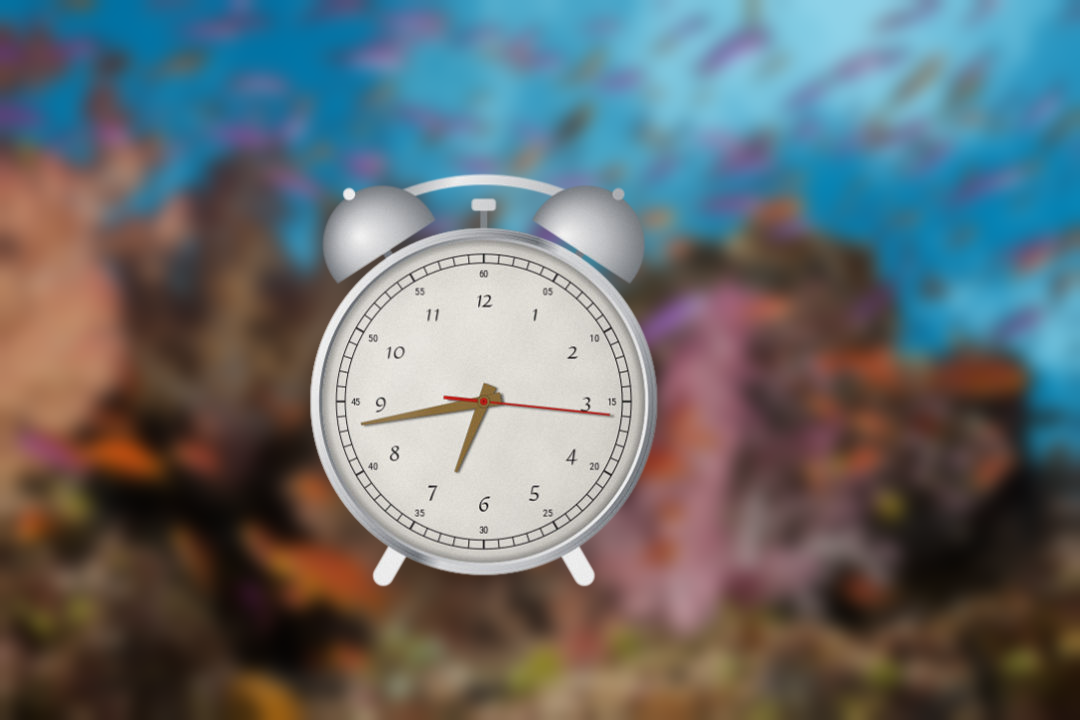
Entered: {"hour": 6, "minute": 43, "second": 16}
